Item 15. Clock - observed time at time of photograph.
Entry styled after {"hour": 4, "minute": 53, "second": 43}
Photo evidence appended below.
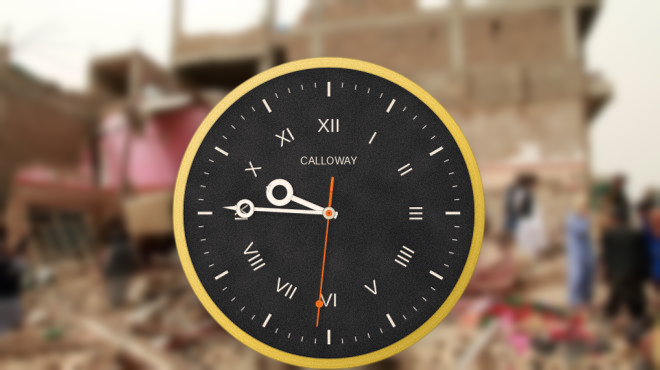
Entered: {"hour": 9, "minute": 45, "second": 31}
